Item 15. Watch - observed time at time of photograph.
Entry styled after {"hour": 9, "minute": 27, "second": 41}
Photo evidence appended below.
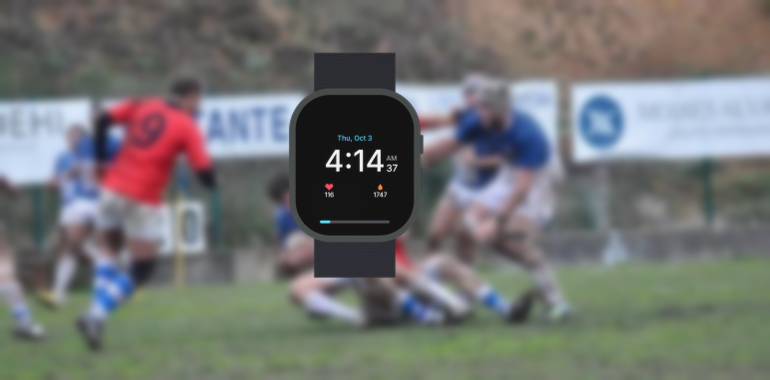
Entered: {"hour": 4, "minute": 14, "second": 37}
